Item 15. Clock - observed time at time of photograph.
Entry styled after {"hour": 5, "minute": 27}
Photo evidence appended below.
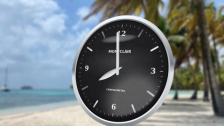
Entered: {"hour": 7, "minute": 59}
